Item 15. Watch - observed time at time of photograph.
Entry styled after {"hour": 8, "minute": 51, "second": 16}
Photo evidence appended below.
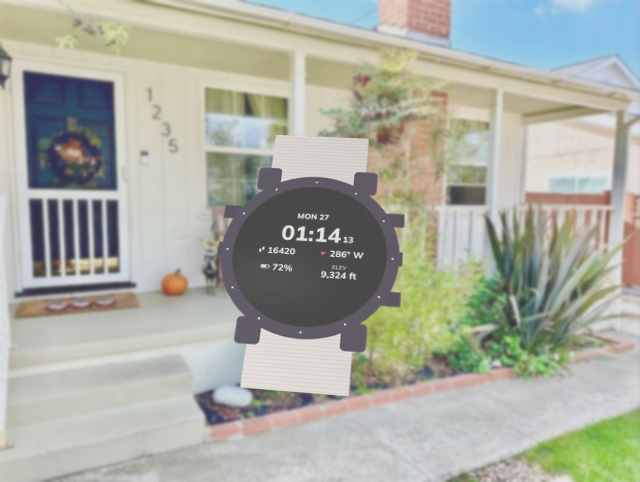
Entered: {"hour": 1, "minute": 14, "second": 13}
